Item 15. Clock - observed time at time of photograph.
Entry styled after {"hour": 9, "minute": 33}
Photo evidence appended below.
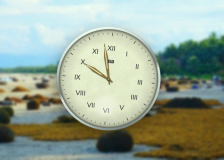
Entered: {"hour": 9, "minute": 58}
